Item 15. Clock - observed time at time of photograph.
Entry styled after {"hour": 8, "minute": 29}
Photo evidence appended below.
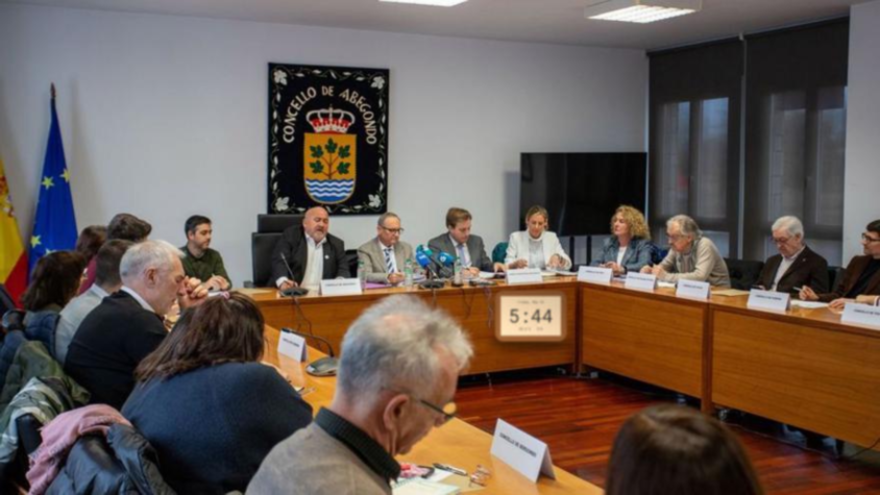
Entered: {"hour": 5, "minute": 44}
